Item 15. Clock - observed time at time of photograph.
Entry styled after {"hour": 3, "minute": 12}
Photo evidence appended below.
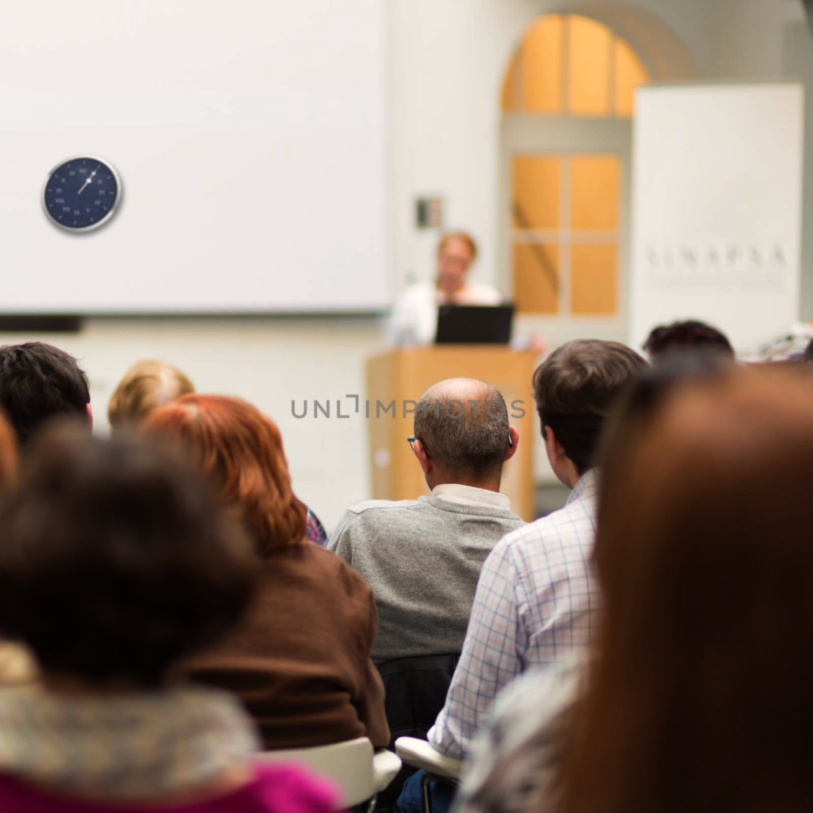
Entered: {"hour": 1, "minute": 5}
